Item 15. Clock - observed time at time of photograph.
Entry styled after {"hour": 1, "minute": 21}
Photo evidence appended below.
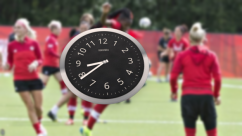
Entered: {"hour": 8, "minute": 39}
